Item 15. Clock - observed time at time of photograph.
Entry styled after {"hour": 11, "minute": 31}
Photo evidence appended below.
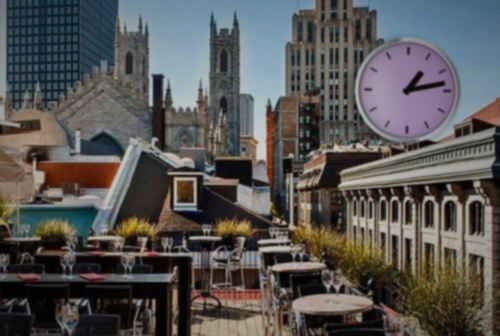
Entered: {"hour": 1, "minute": 13}
